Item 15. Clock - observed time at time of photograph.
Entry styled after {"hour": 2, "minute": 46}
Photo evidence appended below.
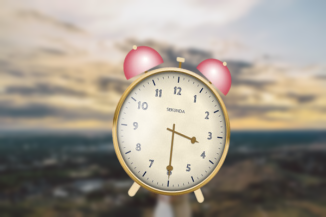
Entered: {"hour": 3, "minute": 30}
